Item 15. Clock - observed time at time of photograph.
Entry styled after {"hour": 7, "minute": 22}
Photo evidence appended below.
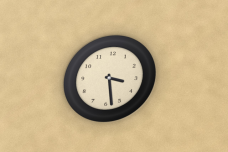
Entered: {"hour": 3, "minute": 28}
